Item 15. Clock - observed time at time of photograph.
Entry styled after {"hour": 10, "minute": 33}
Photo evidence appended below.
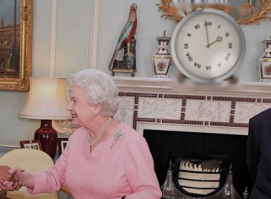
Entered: {"hour": 1, "minute": 59}
